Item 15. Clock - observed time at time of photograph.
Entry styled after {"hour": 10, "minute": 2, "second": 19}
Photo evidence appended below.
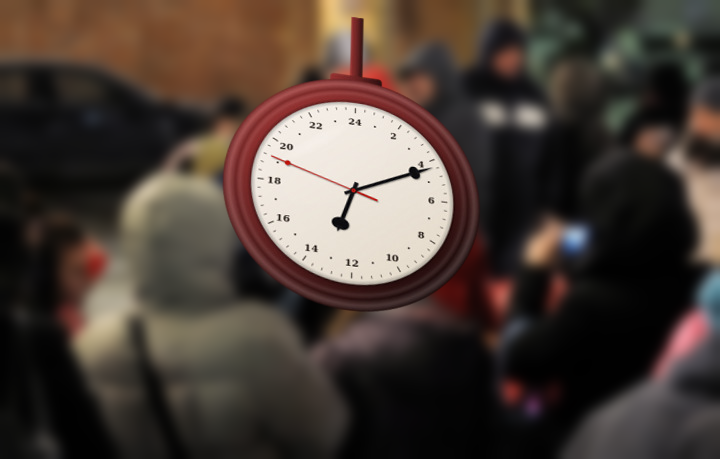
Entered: {"hour": 13, "minute": 10, "second": 48}
